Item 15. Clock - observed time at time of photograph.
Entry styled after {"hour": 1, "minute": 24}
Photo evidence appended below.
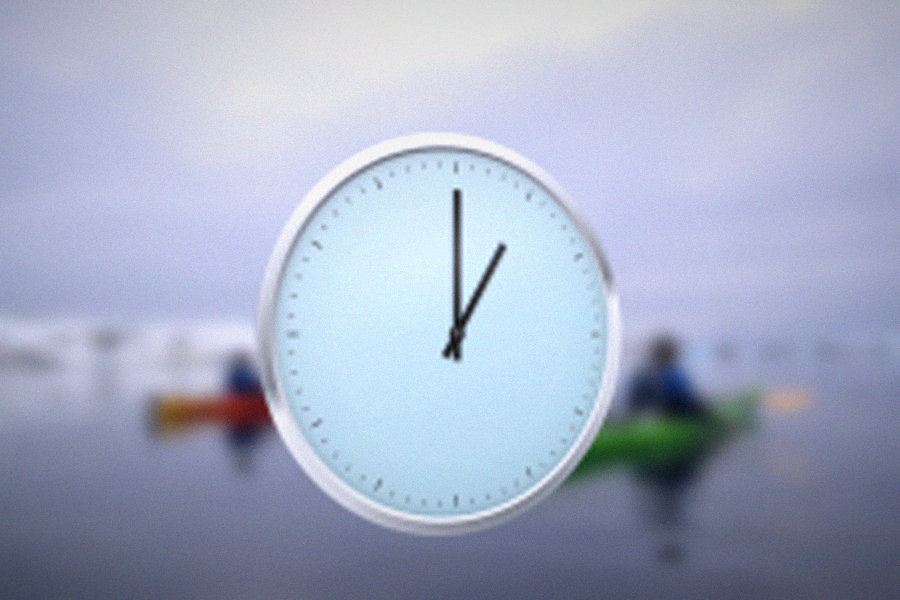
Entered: {"hour": 1, "minute": 0}
